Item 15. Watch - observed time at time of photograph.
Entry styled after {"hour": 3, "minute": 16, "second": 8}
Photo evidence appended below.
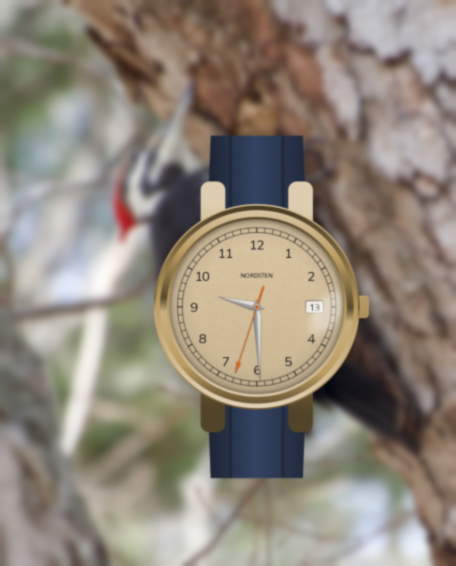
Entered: {"hour": 9, "minute": 29, "second": 33}
